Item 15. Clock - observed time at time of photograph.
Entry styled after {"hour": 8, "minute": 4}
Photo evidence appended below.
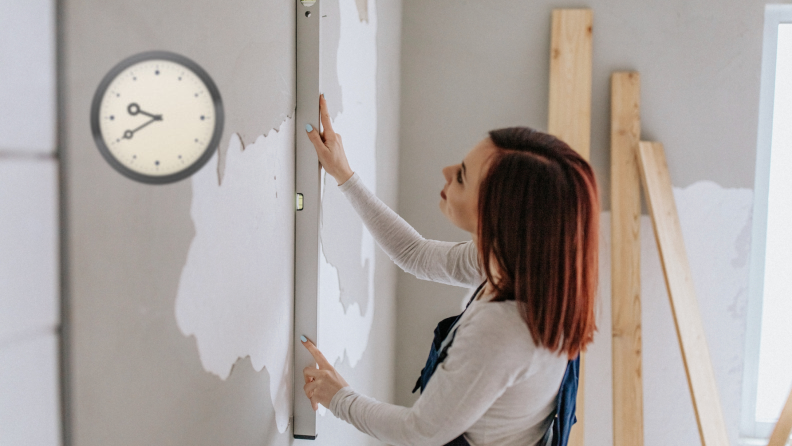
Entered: {"hour": 9, "minute": 40}
